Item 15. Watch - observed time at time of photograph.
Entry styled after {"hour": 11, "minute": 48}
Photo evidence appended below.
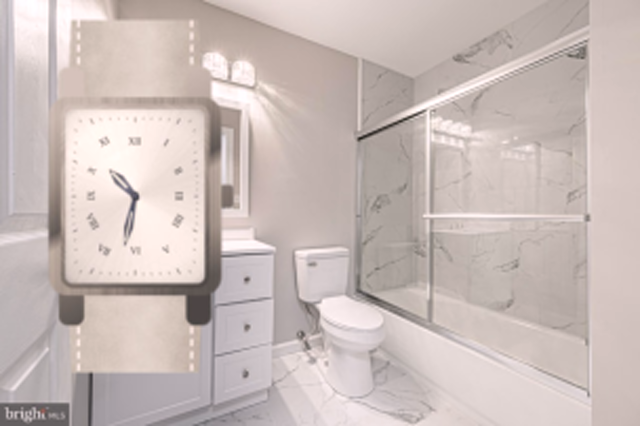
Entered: {"hour": 10, "minute": 32}
